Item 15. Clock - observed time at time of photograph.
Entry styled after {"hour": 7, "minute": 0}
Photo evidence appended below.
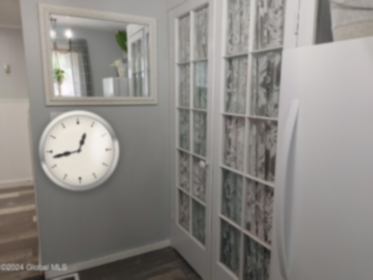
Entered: {"hour": 12, "minute": 43}
